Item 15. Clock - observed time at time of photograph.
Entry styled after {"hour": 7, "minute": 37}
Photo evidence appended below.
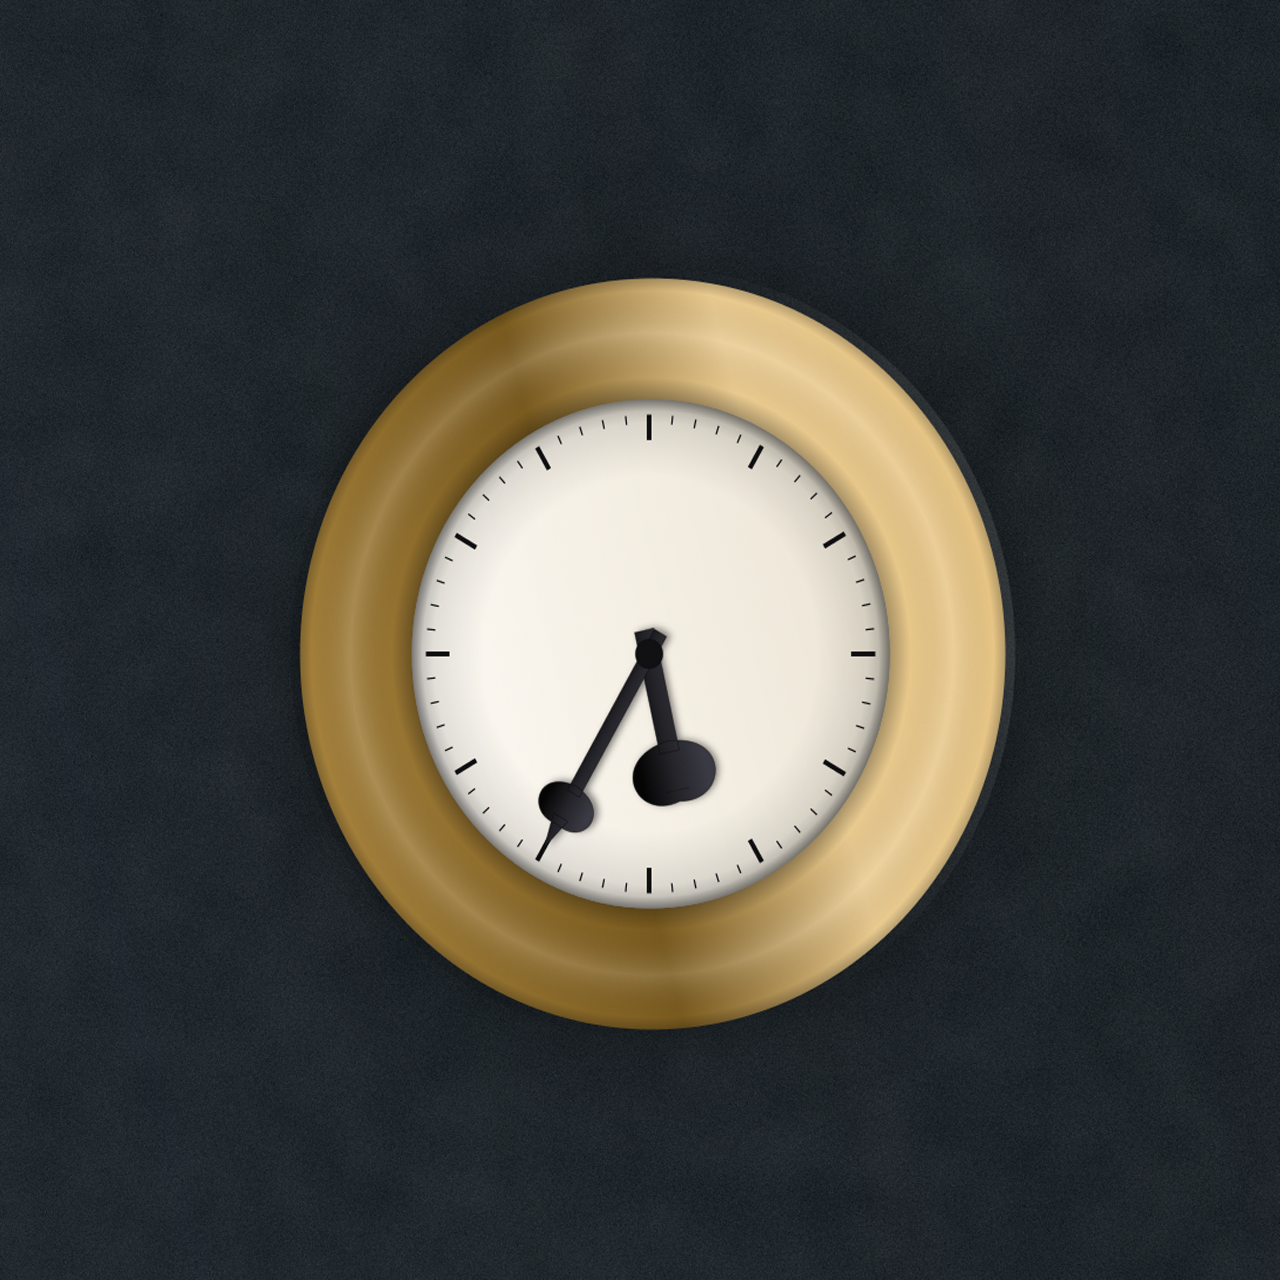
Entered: {"hour": 5, "minute": 35}
